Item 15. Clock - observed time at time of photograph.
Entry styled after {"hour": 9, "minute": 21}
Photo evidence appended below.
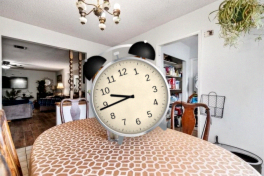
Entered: {"hour": 9, "minute": 44}
